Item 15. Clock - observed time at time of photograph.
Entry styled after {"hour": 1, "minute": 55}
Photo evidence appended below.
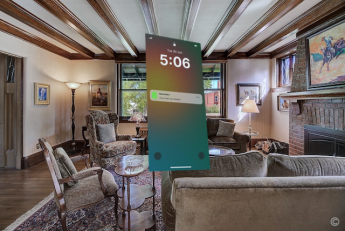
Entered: {"hour": 5, "minute": 6}
